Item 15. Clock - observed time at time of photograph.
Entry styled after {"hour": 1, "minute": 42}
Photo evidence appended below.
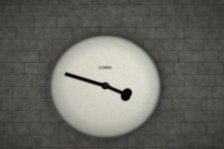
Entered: {"hour": 3, "minute": 48}
